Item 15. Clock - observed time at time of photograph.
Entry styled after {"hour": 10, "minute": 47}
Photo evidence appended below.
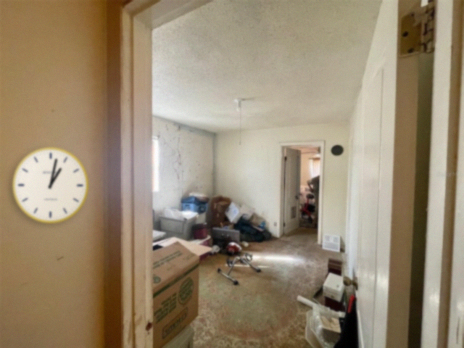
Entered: {"hour": 1, "minute": 2}
